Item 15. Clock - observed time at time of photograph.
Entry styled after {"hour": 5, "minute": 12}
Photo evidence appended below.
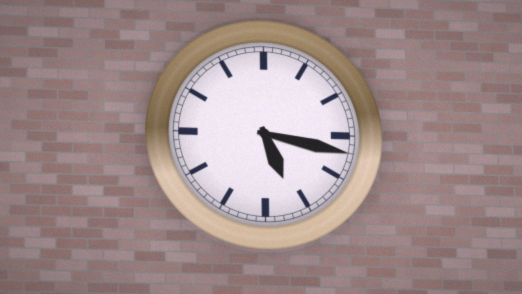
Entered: {"hour": 5, "minute": 17}
